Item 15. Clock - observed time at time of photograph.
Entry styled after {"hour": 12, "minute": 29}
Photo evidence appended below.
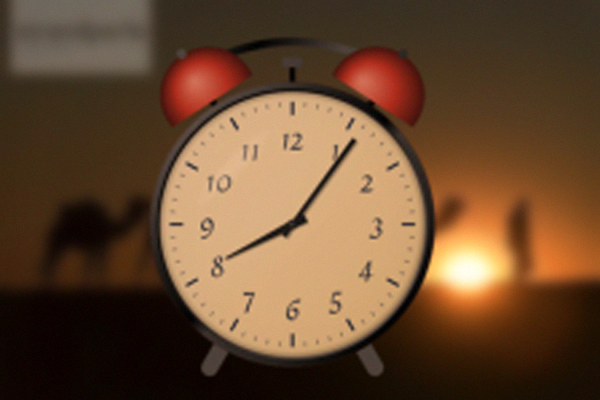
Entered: {"hour": 8, "minute": 6}
